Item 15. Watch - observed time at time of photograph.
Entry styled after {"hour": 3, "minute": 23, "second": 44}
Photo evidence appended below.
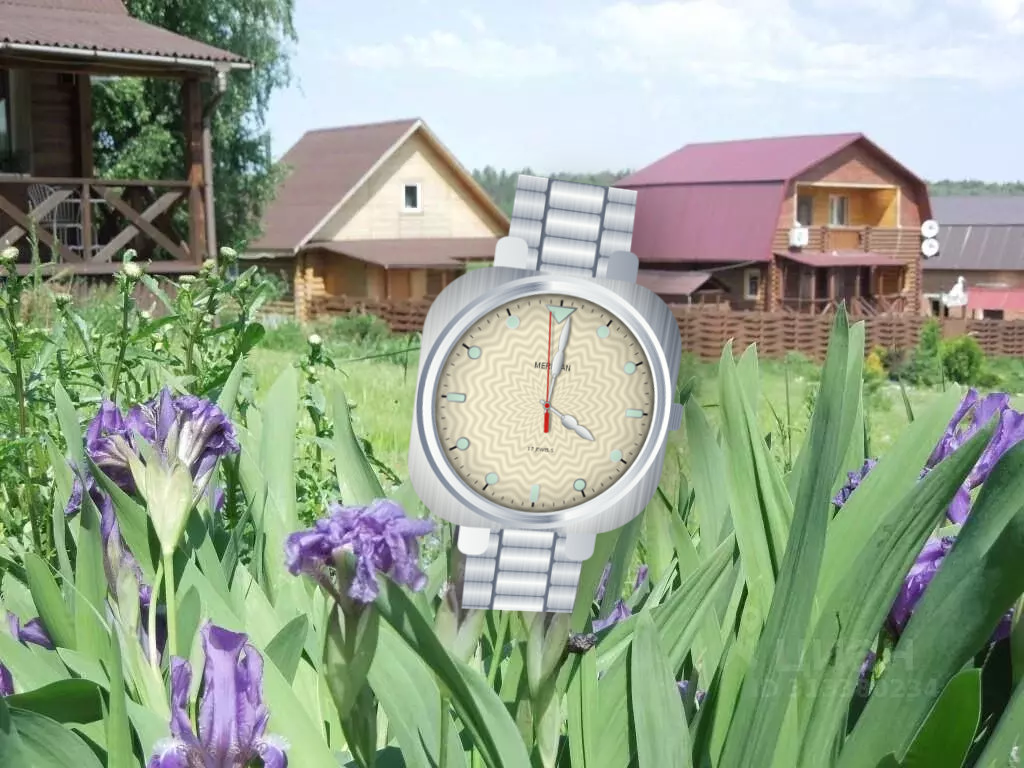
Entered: {"hour": 4, "minute": 0, "second": 59}
